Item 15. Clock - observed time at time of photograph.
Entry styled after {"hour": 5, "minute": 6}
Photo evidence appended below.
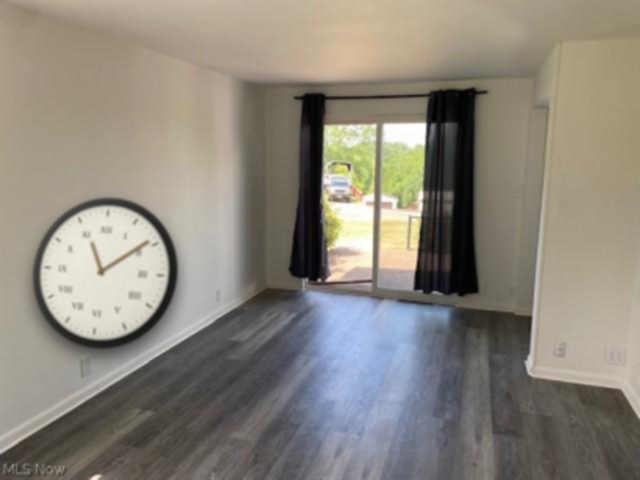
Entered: {"hour": 11, "minute": 9}
